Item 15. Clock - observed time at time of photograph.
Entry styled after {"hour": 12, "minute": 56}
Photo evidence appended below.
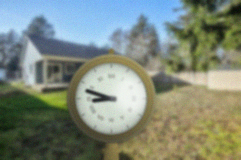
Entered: {"hour": 8, "minute": 48}
